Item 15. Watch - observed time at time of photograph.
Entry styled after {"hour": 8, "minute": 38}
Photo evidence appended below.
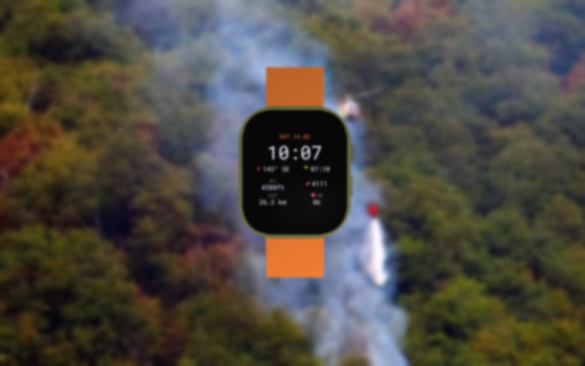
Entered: {"hour": 10, "minute": 7}
